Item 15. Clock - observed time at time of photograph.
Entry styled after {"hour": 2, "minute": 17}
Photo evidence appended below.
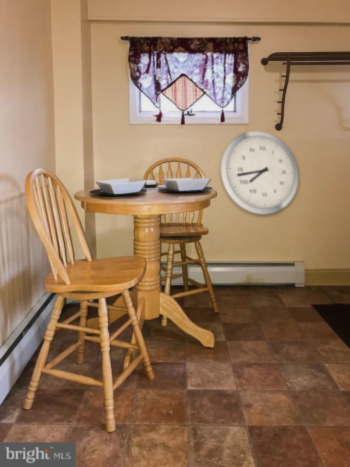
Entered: {"hour": 7, "minute": 43}
